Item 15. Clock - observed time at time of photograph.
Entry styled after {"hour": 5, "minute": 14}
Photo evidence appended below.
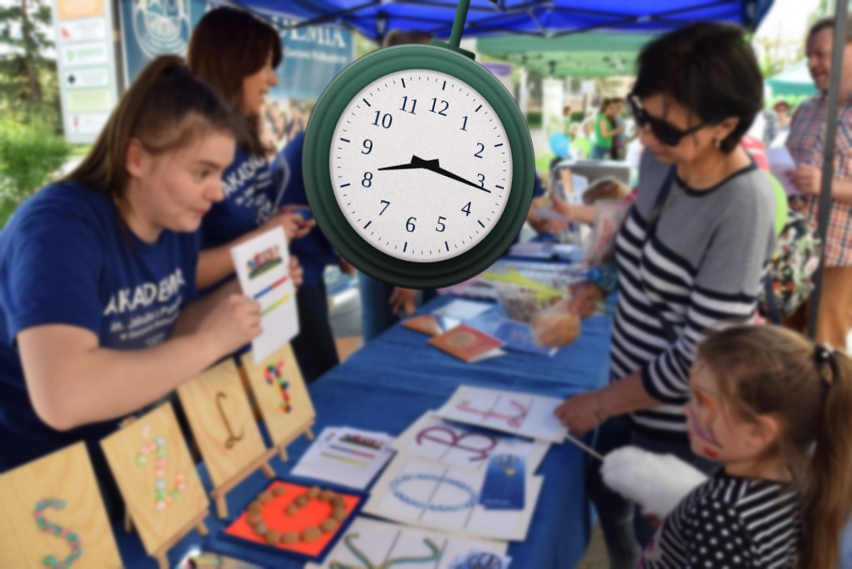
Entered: {"hour": 8, "minute": 16}
